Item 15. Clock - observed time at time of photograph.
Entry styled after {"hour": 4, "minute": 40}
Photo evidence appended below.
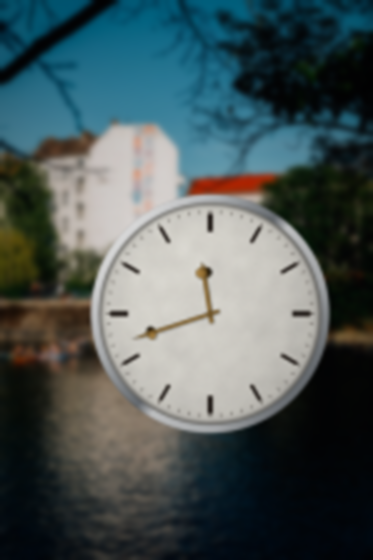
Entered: {"hour": 11, "minute": 42}
